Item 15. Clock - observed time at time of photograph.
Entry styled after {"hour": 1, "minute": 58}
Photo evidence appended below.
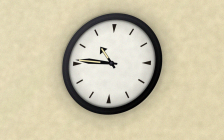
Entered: {"hour": 10, "minute": 46}
